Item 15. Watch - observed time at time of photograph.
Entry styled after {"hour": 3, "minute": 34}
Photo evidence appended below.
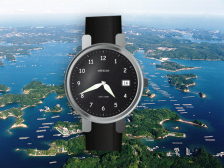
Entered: {"hour": 4, "minute": 41}
